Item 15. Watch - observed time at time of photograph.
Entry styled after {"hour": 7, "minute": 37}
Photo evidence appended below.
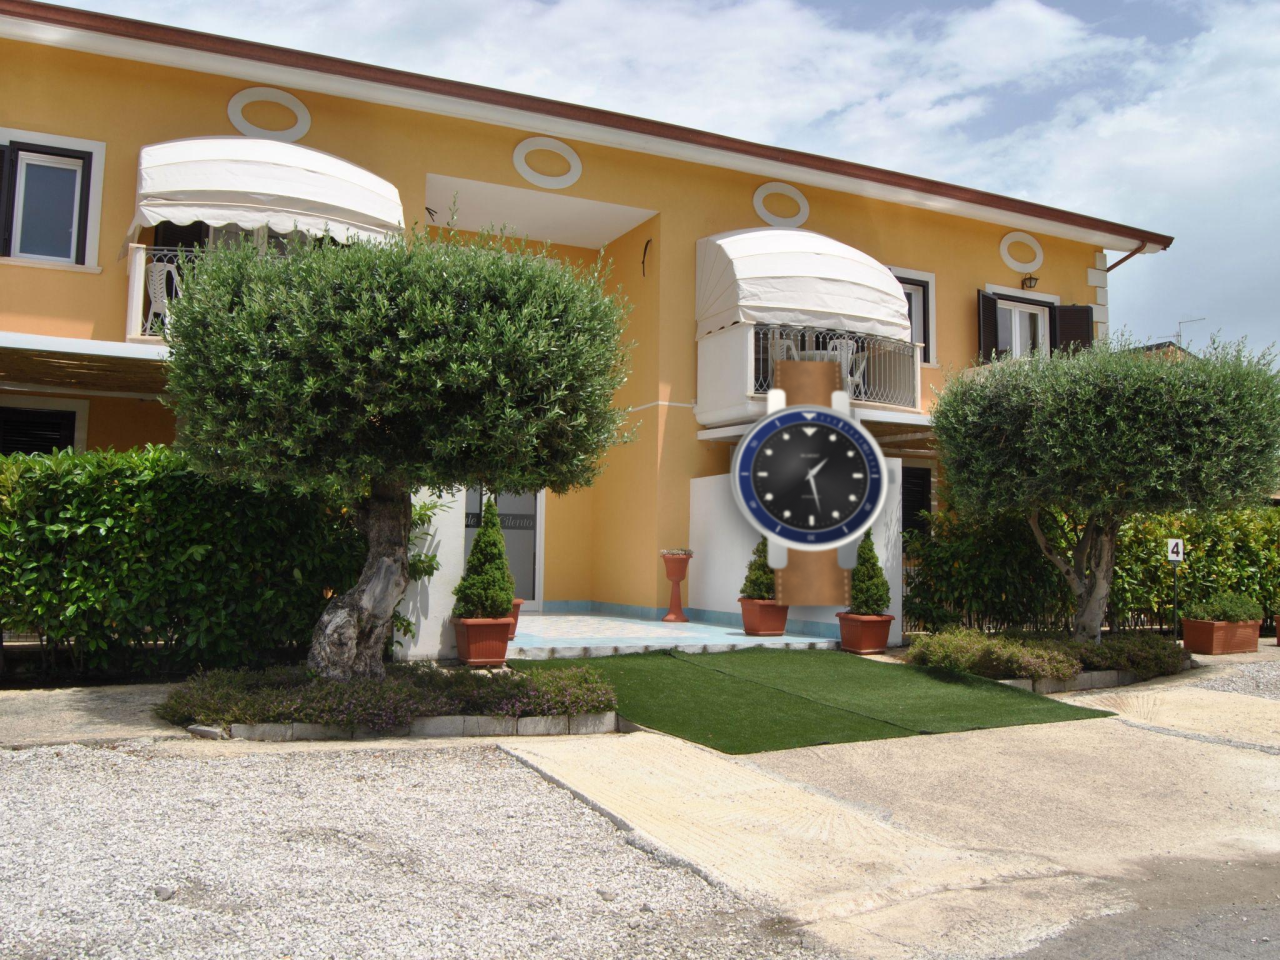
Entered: {"hour": 1, "minute": 28}
